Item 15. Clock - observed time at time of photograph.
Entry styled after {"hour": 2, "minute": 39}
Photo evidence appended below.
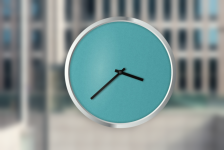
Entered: {"hour": 3, "minute": 38}
